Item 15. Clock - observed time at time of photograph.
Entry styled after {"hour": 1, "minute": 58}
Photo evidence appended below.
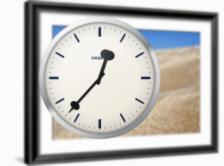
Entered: {"hour": 12, "minute": 37}
